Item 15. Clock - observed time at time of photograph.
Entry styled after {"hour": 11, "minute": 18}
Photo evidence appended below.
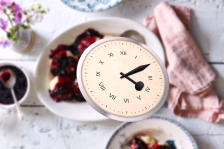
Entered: {"hour": 4, "minute": 10}
